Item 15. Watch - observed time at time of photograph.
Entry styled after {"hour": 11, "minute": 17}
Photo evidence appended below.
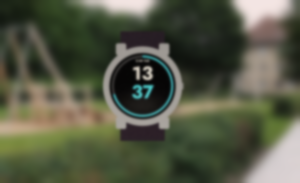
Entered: {"hour": 13, "minute": 37}
